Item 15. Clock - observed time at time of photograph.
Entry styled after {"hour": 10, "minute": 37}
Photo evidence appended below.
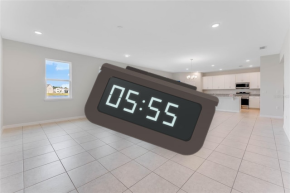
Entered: {"hour": 5, "minute": 55}
